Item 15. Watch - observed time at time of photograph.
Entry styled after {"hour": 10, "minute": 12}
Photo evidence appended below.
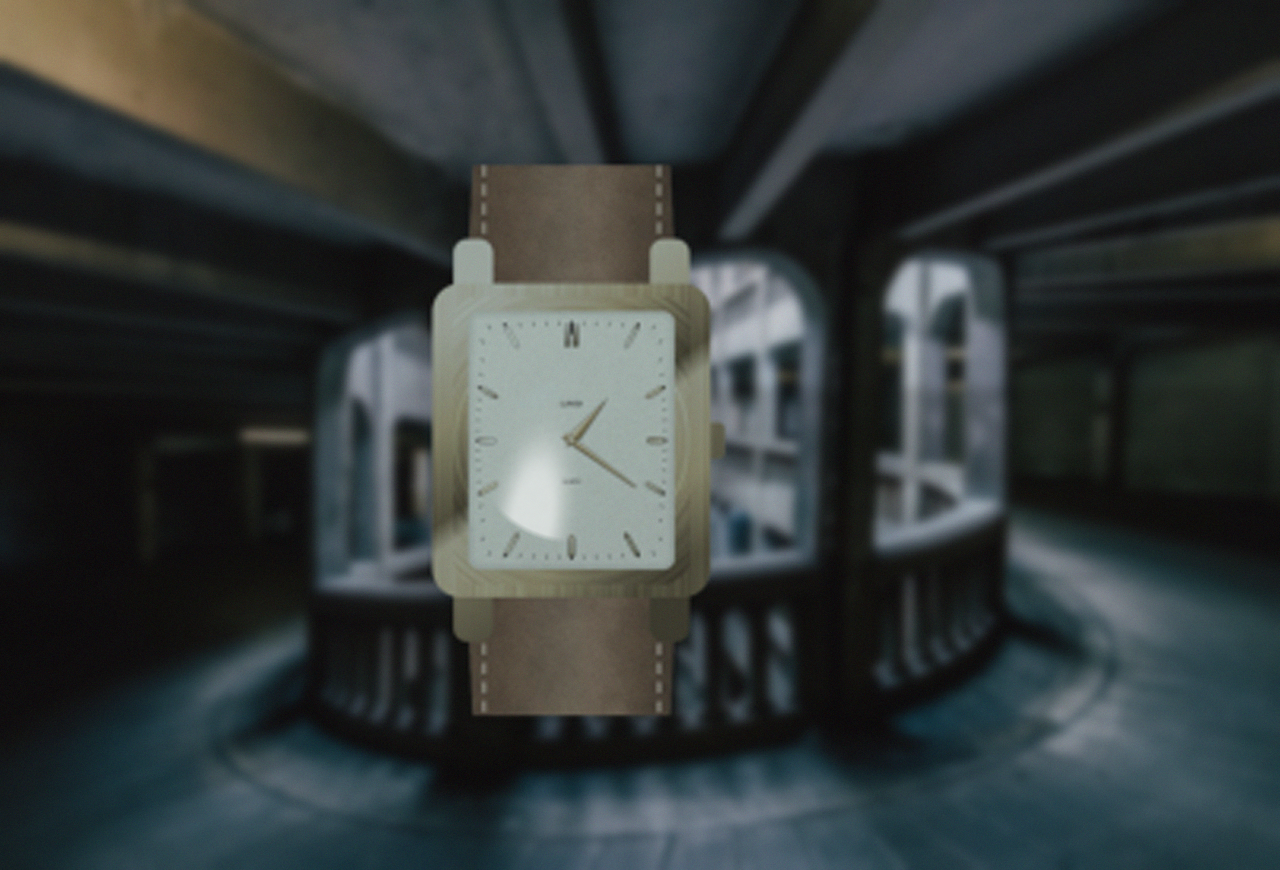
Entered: {"hour": 1, "minute": 21}
